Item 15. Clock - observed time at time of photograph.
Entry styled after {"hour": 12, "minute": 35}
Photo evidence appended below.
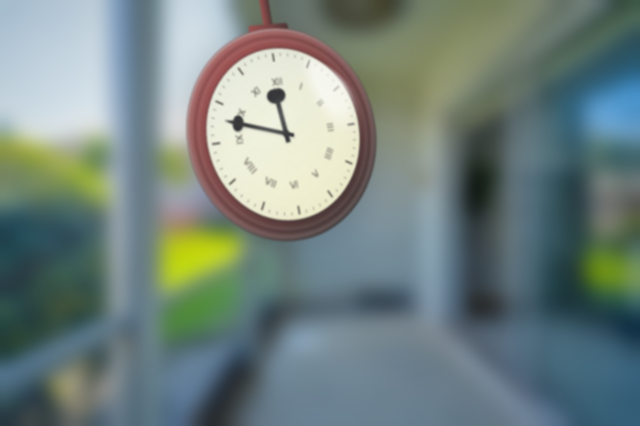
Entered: {"hour": 11, "minute": 48}
